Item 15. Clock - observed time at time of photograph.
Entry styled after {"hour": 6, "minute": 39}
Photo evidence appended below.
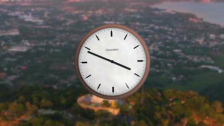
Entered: {"hour": 3, "minute": 49}
